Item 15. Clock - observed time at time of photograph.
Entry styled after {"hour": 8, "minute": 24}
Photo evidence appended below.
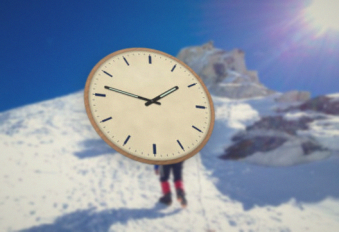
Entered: {"hour": 1, "minute": 47}
